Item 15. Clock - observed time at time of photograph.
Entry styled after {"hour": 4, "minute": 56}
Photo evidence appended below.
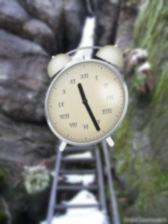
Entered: {"hour": 11, "minute": 26}
